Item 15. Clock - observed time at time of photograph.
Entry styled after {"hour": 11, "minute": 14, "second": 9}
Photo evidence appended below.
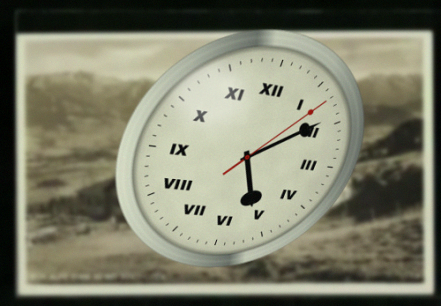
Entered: {"hour": 5, "minute": 9, "second": 7}
